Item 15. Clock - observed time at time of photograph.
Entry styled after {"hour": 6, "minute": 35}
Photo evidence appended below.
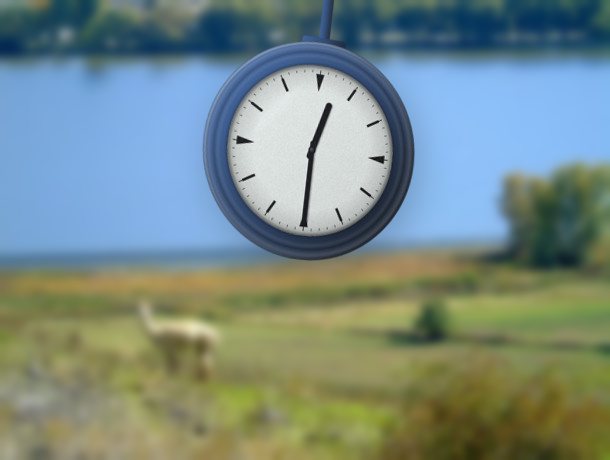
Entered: {"hour": 12, "minute": 30}
